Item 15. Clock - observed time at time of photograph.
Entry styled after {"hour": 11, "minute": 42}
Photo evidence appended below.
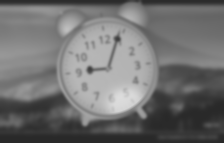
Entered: {"hour": 9, "minute": 4}
